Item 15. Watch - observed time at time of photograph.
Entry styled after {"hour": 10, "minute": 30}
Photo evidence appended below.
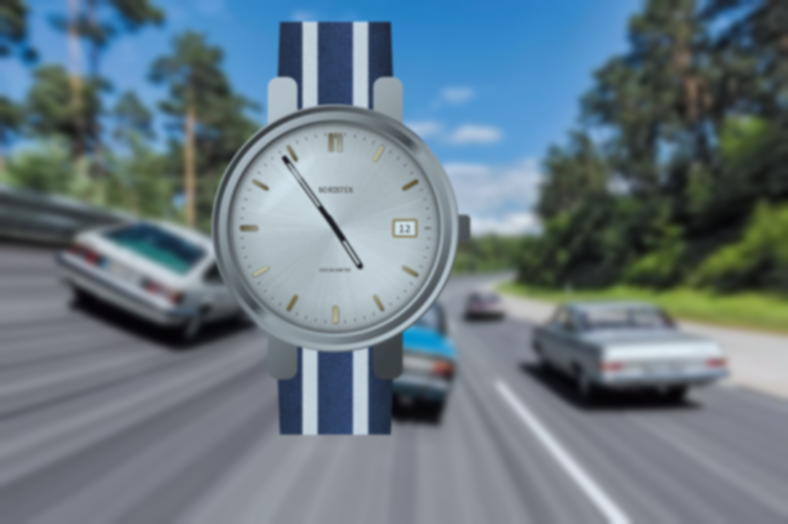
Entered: {"hour": 4, "minute": 54}
